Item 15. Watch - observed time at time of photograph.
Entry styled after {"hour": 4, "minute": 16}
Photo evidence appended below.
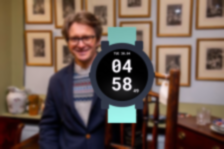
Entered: {"hour": 4, "minute": 58}
